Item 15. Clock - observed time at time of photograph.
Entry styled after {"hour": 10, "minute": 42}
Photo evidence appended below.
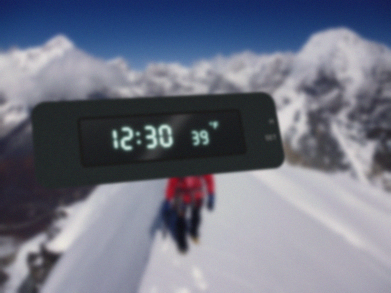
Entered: {"hour": 12, "minute": 30}
